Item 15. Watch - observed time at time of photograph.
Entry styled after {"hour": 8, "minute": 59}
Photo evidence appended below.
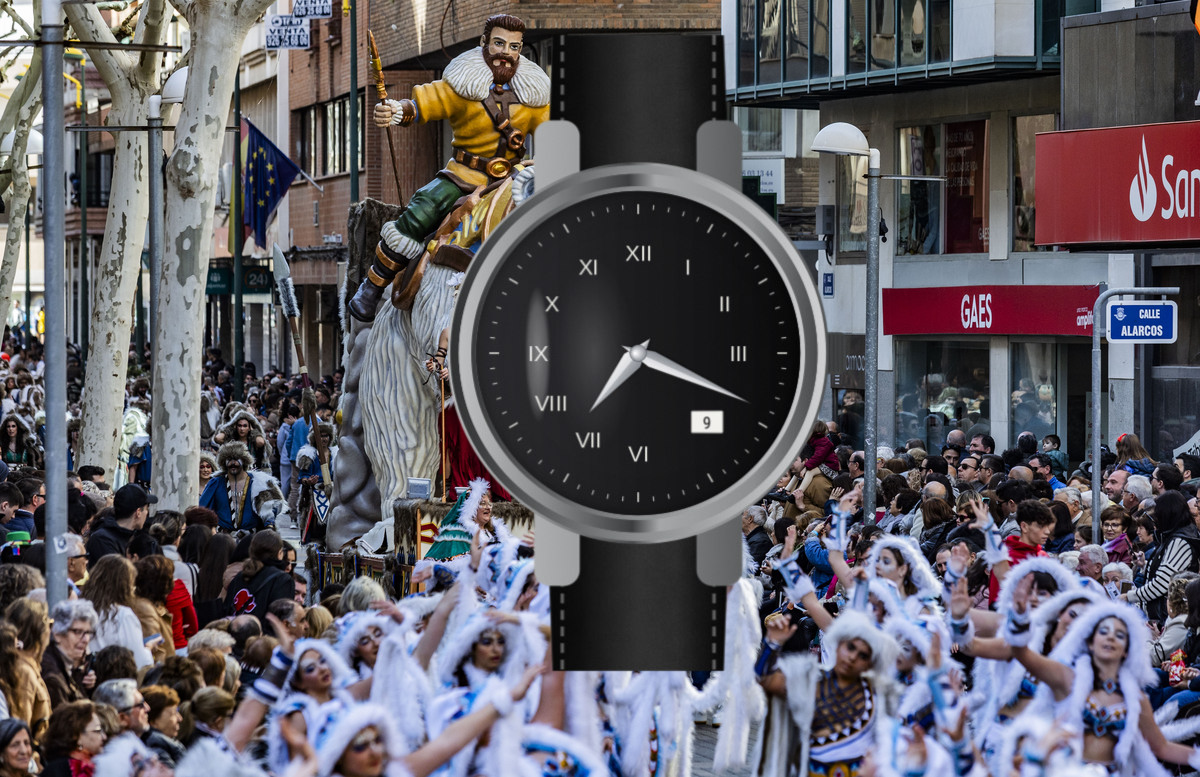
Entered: {"hour": 7, "minute": 19}
